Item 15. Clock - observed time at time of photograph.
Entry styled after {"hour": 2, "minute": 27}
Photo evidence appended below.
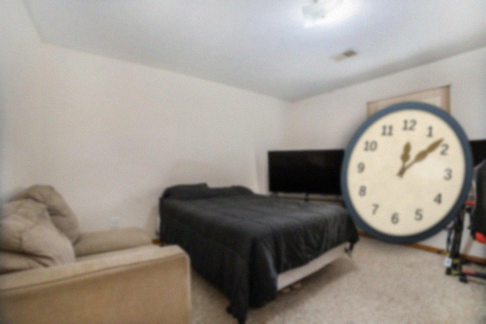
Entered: {"hour": 12, "minute": 8}
